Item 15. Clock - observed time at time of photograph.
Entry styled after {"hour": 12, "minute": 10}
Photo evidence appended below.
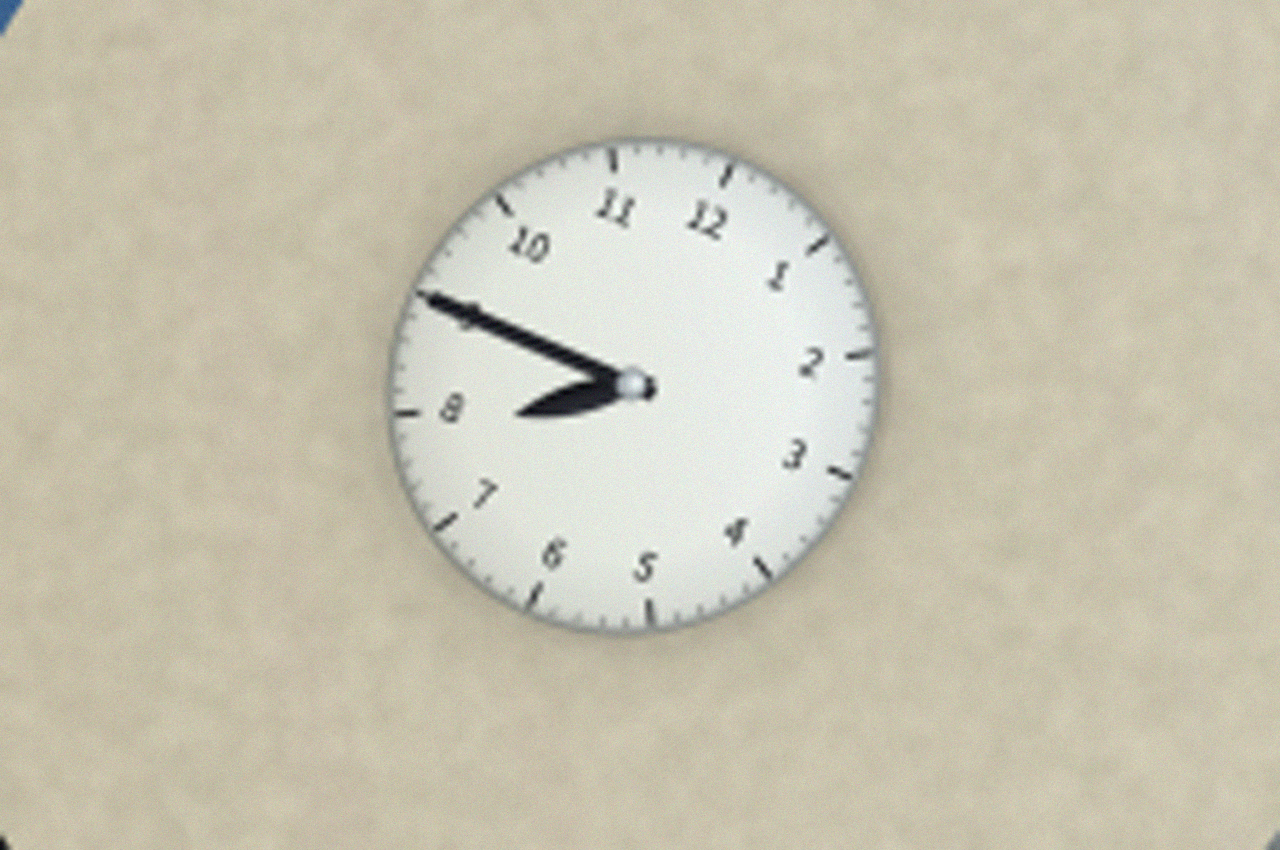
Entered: {"hour": 7, "minute": 45}
